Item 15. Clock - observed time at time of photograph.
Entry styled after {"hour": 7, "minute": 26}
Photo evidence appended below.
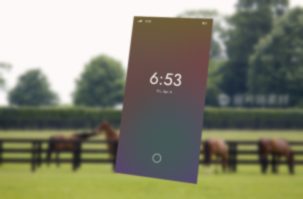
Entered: {"hour": 6, "minute": 53}
